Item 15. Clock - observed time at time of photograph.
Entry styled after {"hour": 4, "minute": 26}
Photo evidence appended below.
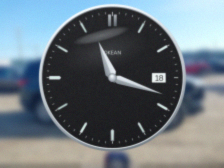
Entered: {"hour": 11, "minute": 18}
